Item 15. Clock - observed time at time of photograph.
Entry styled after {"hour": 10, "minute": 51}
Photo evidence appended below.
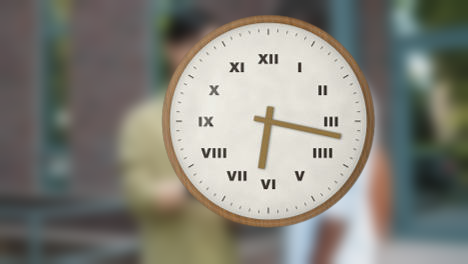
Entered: {"hour": 6, "minute": 17}
